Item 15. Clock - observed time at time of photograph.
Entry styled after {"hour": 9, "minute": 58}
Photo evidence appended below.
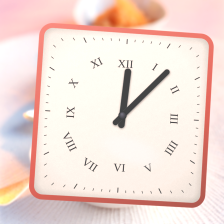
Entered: {"hour": 12, "minute": 7}
